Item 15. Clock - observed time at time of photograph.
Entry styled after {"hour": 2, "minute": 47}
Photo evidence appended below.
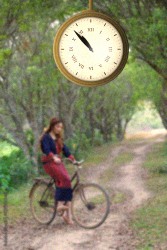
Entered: {"hour": 10, "minute": 53}
